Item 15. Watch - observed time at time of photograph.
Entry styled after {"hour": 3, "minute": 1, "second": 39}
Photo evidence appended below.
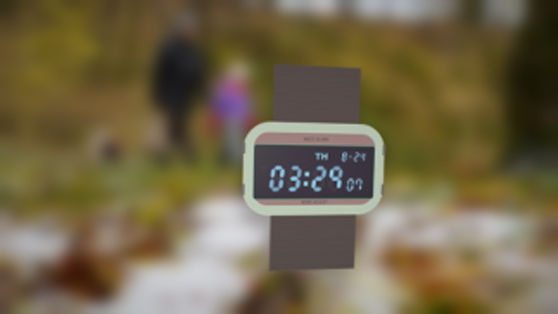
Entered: {"hour": 3, "minute": 29, "second": 7}
